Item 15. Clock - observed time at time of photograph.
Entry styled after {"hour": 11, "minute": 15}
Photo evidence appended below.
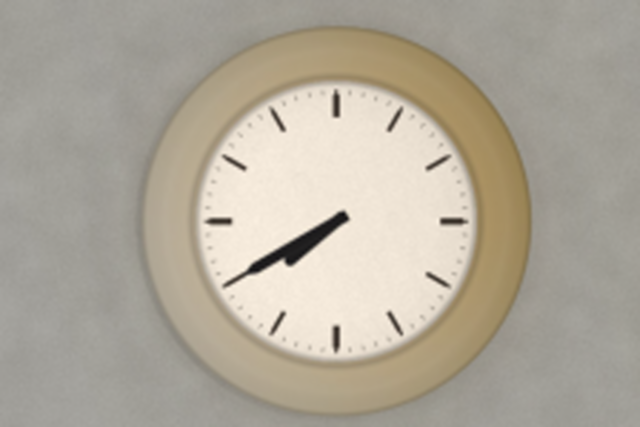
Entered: {"hour": 7, "minute": 40}
